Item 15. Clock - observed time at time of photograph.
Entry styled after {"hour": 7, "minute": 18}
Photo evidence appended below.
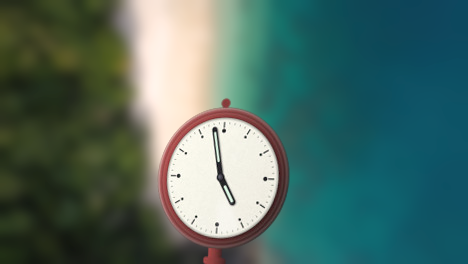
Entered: {"hour": 4, "minute": 58}
